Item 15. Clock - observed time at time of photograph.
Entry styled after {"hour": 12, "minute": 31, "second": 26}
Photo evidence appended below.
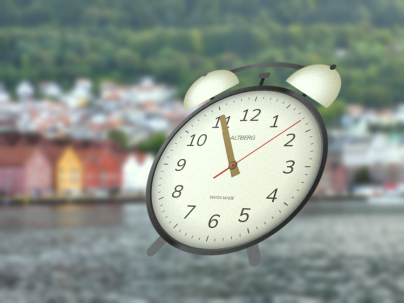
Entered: {"hour": 10, "minute": 55, "second": 8}
